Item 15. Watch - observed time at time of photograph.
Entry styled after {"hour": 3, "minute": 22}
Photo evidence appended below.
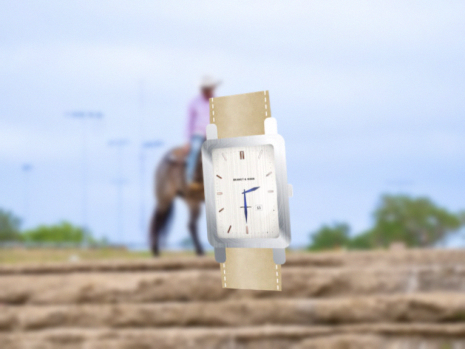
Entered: {"hour": 2, "minute": 30}
